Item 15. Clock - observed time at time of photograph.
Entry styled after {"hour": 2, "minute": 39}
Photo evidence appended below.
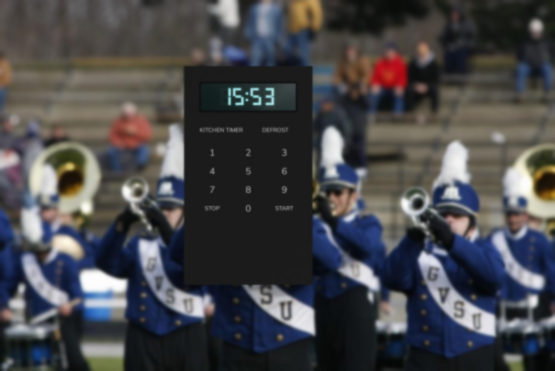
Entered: {"hour": 15, "minute": 53}
